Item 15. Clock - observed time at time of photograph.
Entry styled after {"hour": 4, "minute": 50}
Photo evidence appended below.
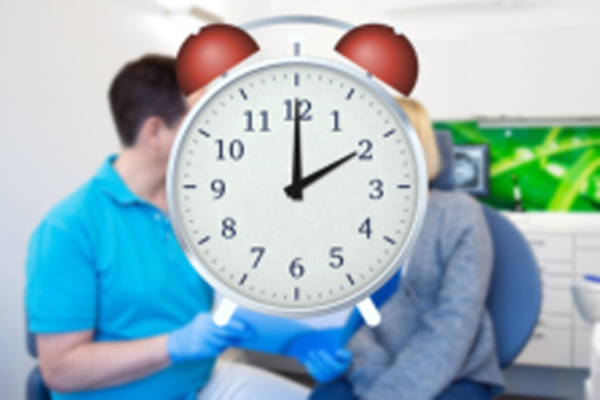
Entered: {"hour": 2, "minute": 0}
